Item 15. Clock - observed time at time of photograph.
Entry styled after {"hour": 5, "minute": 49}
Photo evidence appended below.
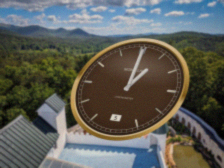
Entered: {"hour": 1, "minute": 0}
